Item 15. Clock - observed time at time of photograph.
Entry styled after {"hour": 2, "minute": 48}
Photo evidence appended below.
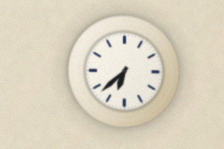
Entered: {"hour": 6, "minute": 38}
